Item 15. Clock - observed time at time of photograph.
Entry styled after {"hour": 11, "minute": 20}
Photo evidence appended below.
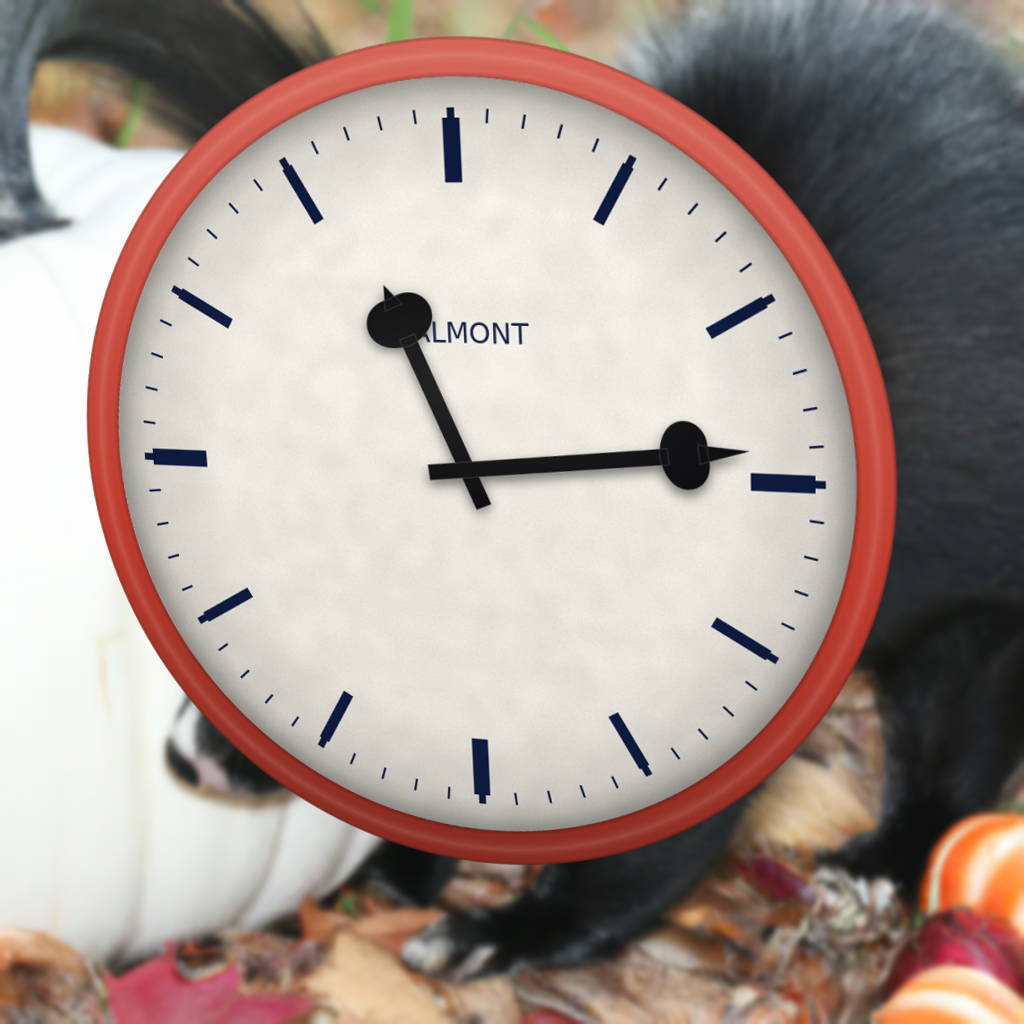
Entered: {"hour": 11, "minute": 14}
